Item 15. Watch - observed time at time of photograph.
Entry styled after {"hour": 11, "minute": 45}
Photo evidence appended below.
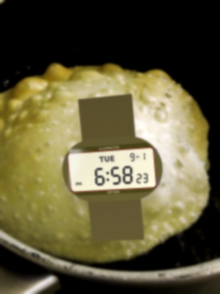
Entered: {"hour": 6, "minute": 58}
